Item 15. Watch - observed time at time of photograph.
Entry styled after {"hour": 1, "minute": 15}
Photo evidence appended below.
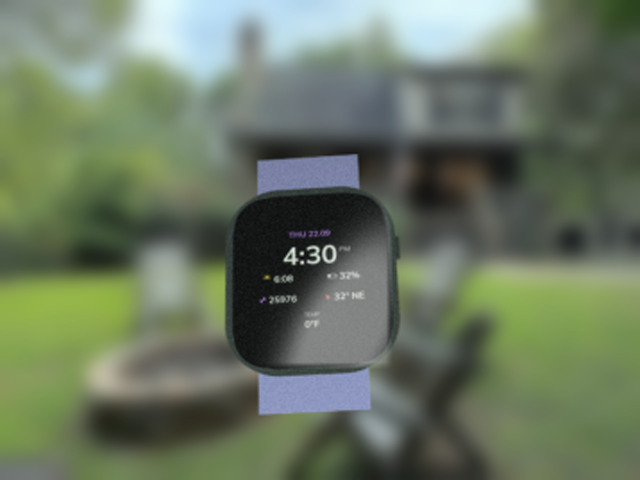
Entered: {"hour": 4, "minute": 30}
